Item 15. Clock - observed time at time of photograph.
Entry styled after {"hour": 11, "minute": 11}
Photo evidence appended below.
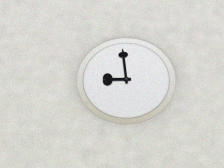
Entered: {"hour": 8, "minute": 59}
